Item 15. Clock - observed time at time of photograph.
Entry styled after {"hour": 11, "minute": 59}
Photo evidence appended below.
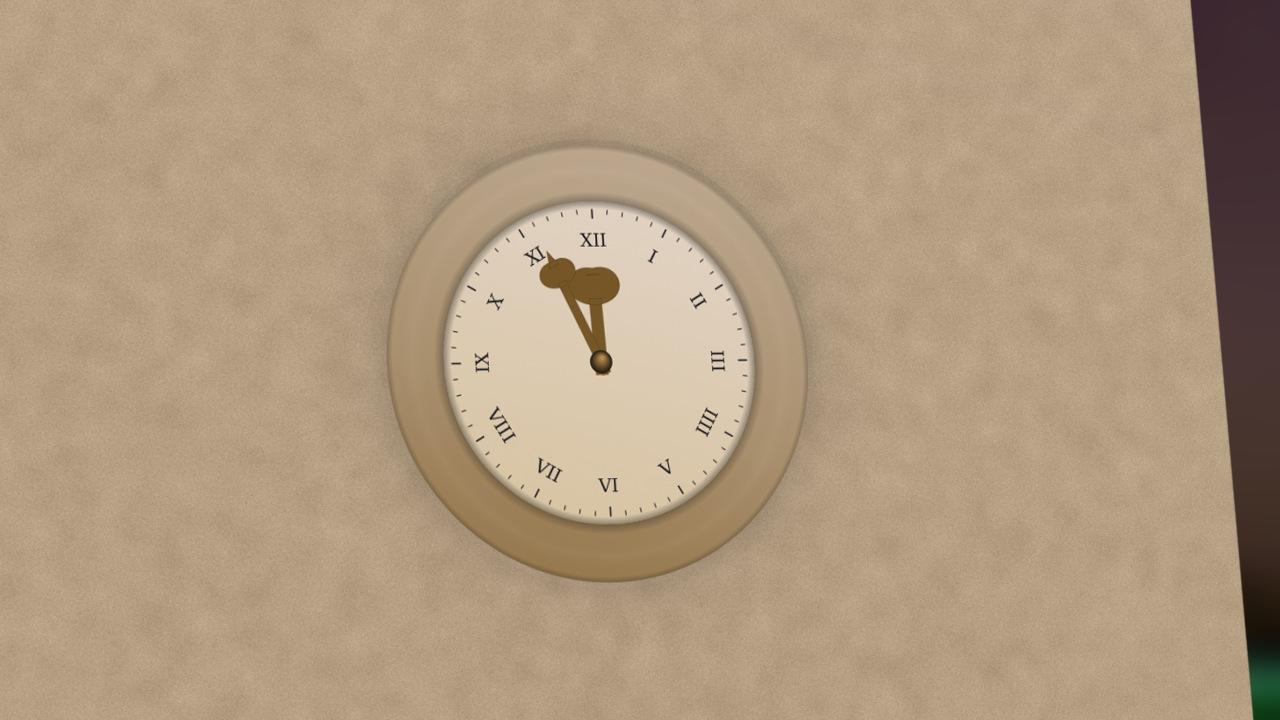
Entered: {"hour": 11, "minute": 56}
